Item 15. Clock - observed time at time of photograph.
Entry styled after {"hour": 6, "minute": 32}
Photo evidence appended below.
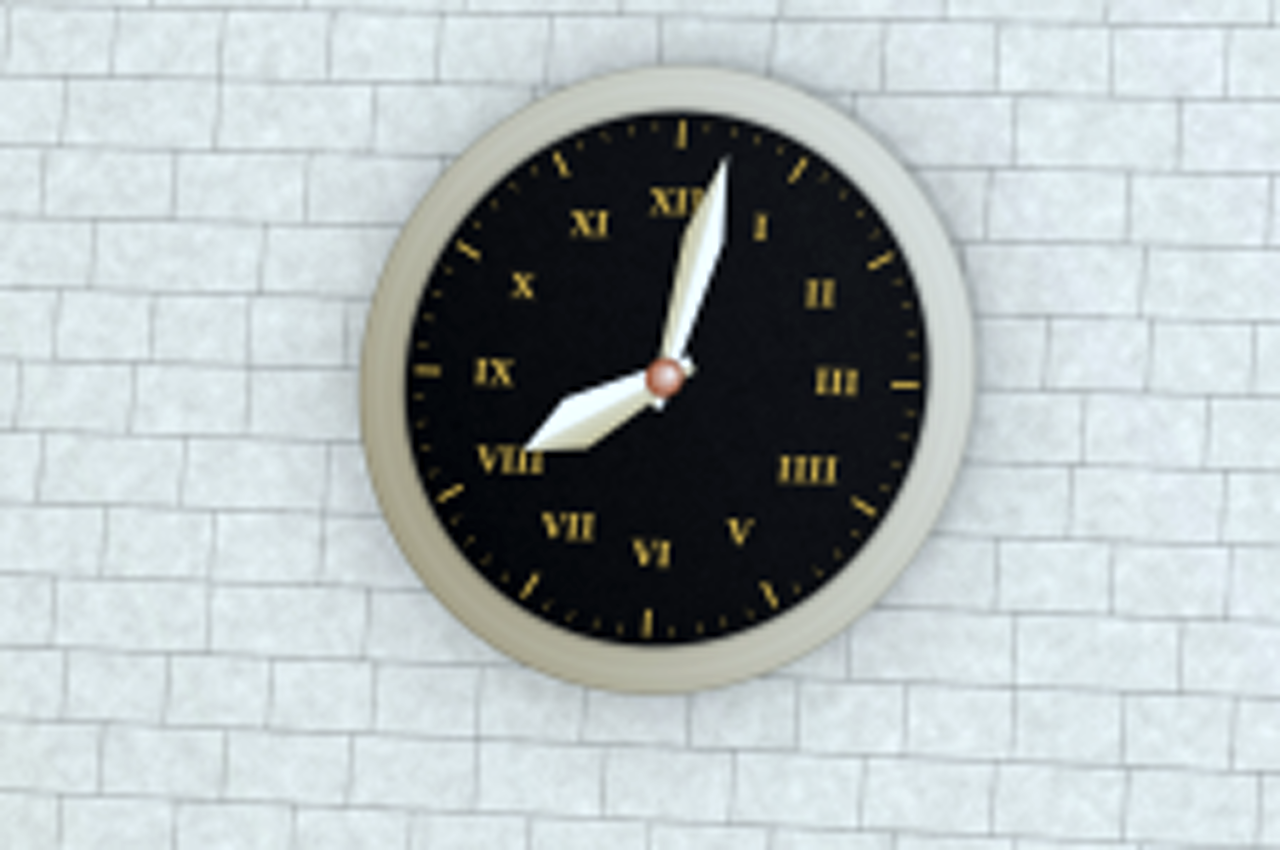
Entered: {"hour": 8, "minute": 2}
